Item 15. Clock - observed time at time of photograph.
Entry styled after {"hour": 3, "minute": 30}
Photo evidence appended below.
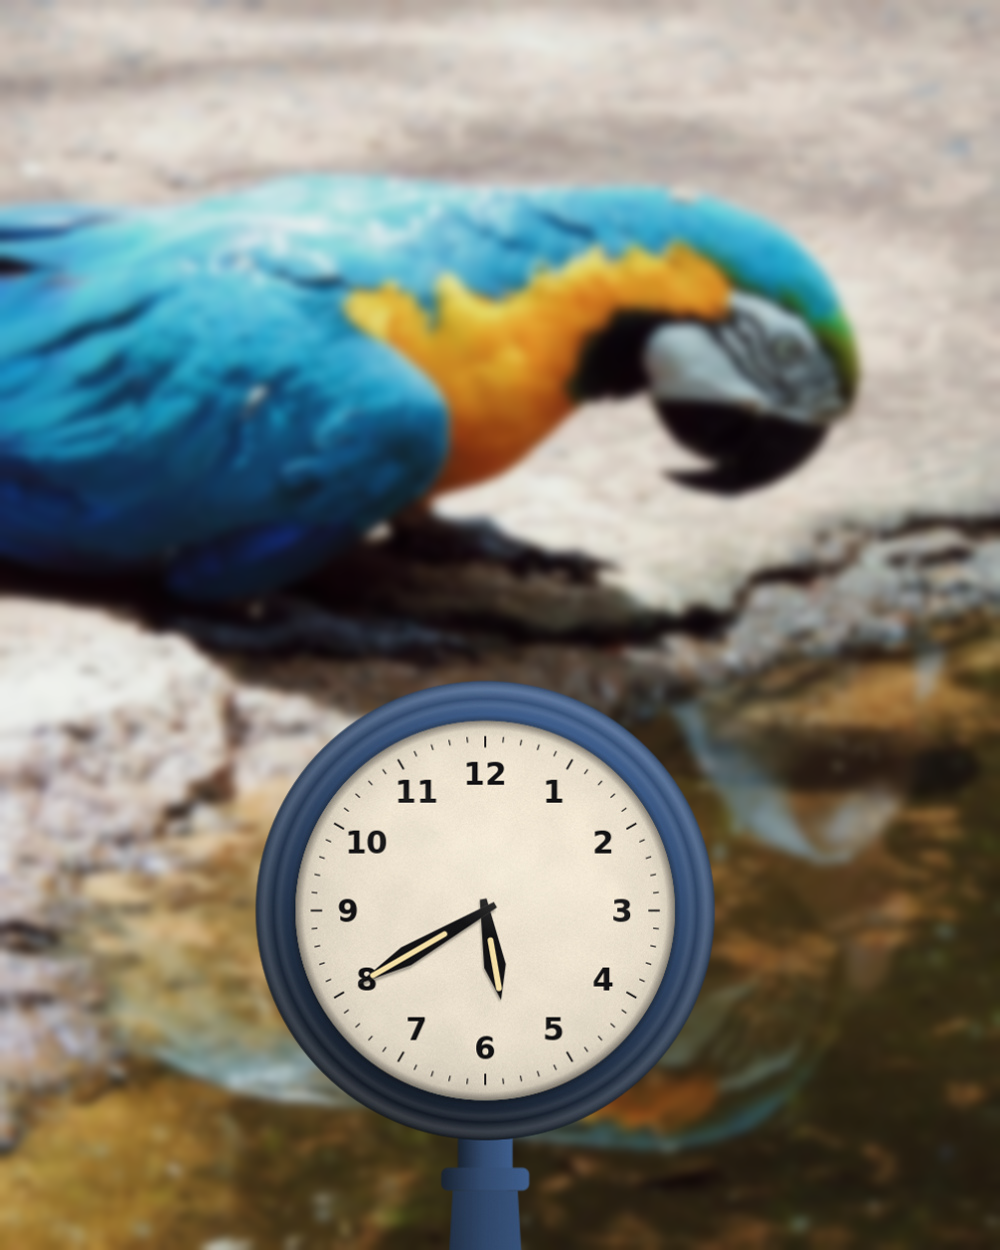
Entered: {"hour": 5, "minute": 40}
